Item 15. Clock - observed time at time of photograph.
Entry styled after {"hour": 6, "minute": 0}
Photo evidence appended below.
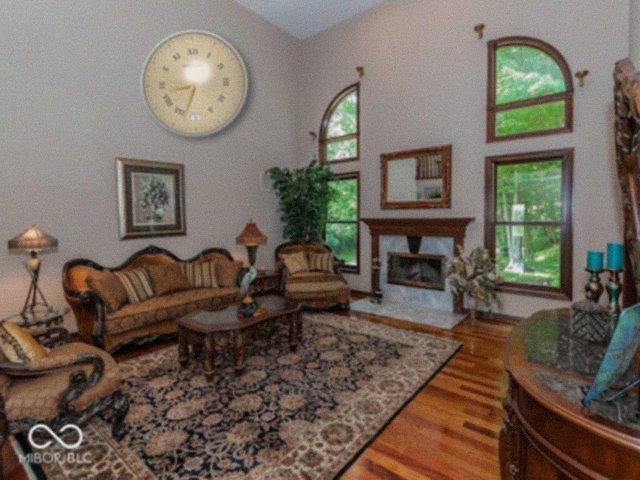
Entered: {"hour": 8, "minute": 33}
